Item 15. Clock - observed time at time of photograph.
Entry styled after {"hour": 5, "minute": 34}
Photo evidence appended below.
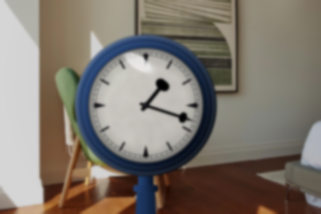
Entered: {"hour": 1, "minute": 18}
